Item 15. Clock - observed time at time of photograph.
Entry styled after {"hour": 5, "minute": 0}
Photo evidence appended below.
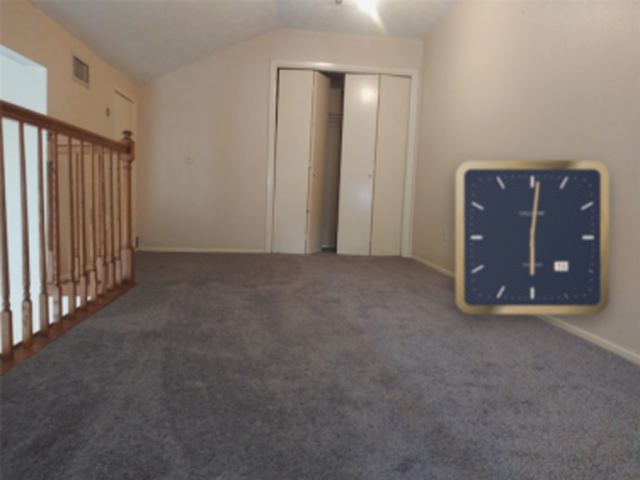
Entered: {"hour": 6, "minute": 1}
